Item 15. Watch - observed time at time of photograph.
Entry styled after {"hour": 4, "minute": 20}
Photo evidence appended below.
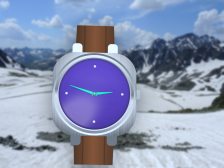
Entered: {"hour": 2, "minute": 48}
